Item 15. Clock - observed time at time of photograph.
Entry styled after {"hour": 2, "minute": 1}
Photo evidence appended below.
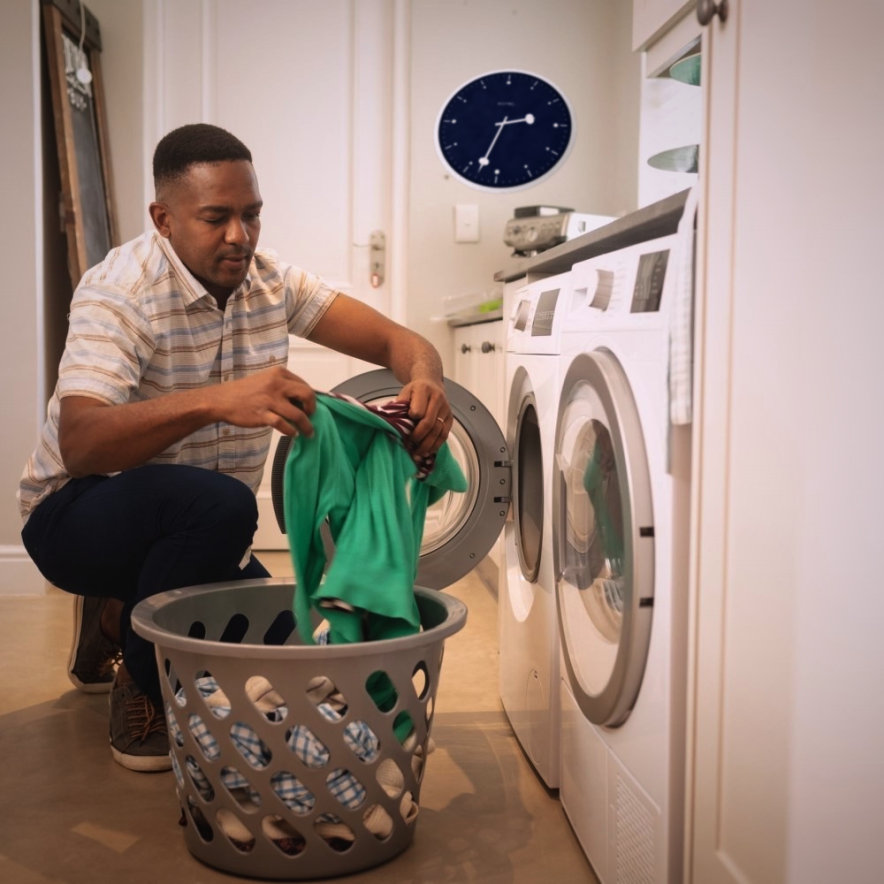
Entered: {"hour": 2, "minute": 33}
